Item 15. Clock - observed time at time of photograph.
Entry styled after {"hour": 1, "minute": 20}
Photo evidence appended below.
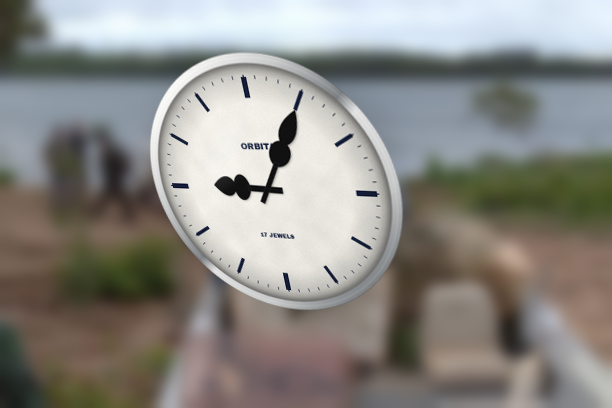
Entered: {"hour": 9, "minute": 5}
